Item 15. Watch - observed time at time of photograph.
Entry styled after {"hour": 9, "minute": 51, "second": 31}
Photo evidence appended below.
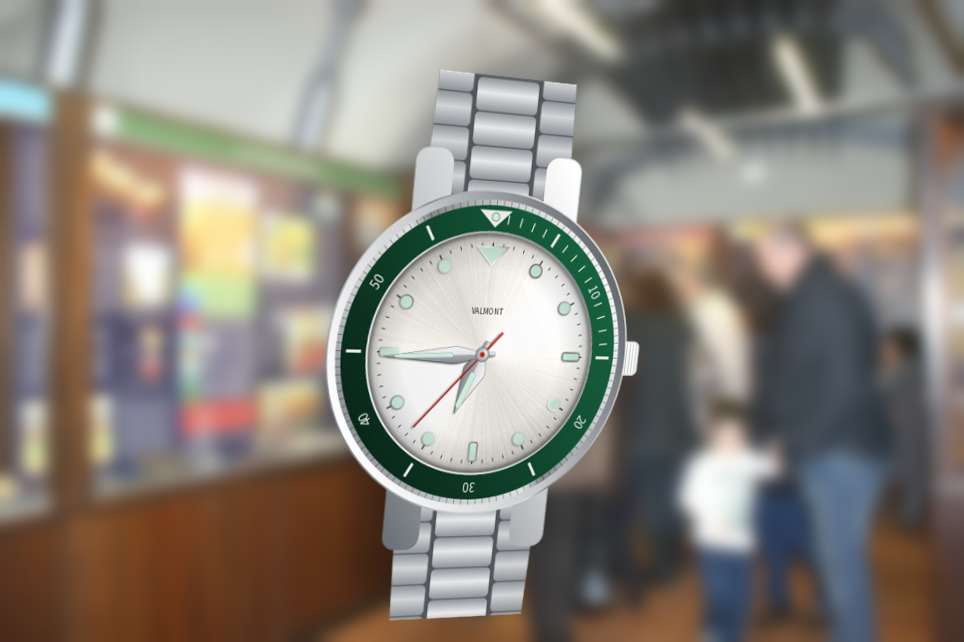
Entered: {"hour": 6, "minute": 44, "second": 37}
